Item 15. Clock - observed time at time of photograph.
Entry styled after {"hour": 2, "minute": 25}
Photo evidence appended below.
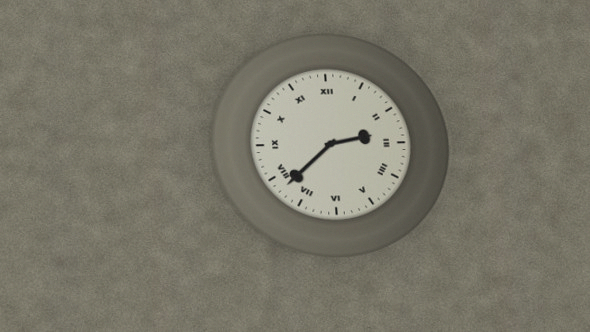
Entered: {"hour": 2, "minute": 38}
